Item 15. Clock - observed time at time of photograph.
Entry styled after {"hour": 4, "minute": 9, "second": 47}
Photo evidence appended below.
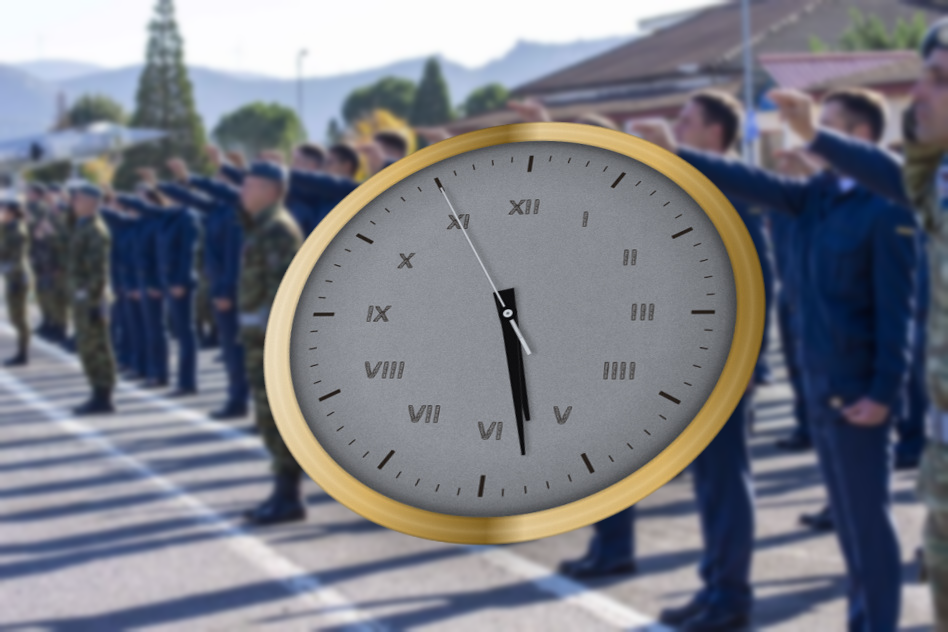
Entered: {"hour": 5, "minute": 27, "second": 55}
